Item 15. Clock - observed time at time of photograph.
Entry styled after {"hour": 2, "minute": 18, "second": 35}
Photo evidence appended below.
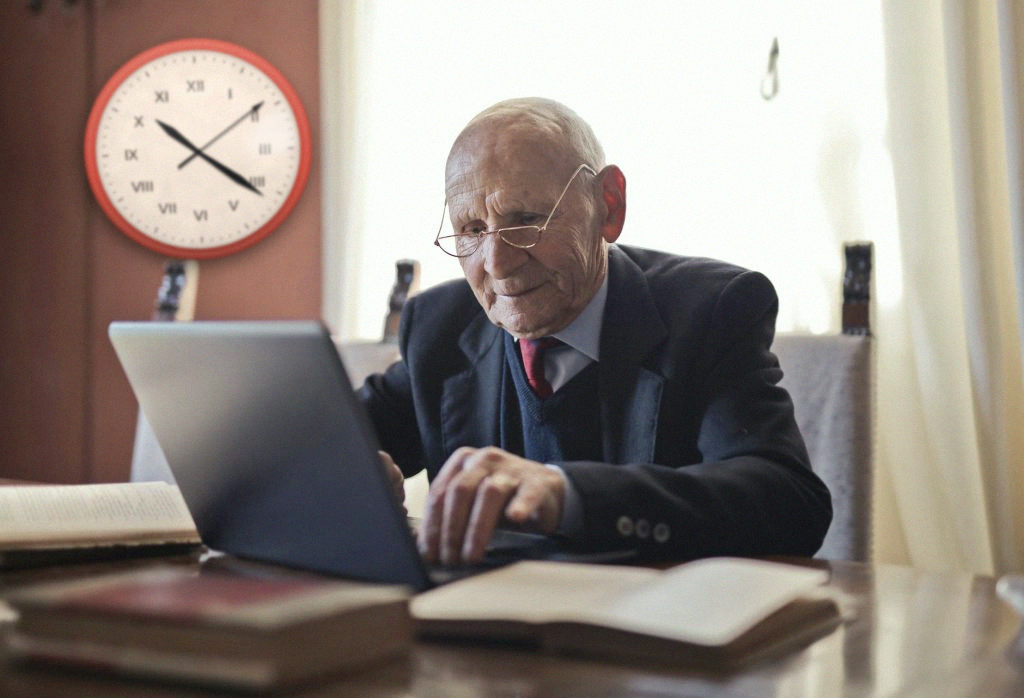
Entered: {"hour": 10, "minute": 21, "second": 9}
